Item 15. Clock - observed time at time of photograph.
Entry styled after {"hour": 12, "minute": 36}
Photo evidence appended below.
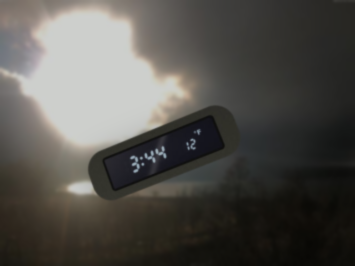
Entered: {"hour": 3, "minute": 44}
